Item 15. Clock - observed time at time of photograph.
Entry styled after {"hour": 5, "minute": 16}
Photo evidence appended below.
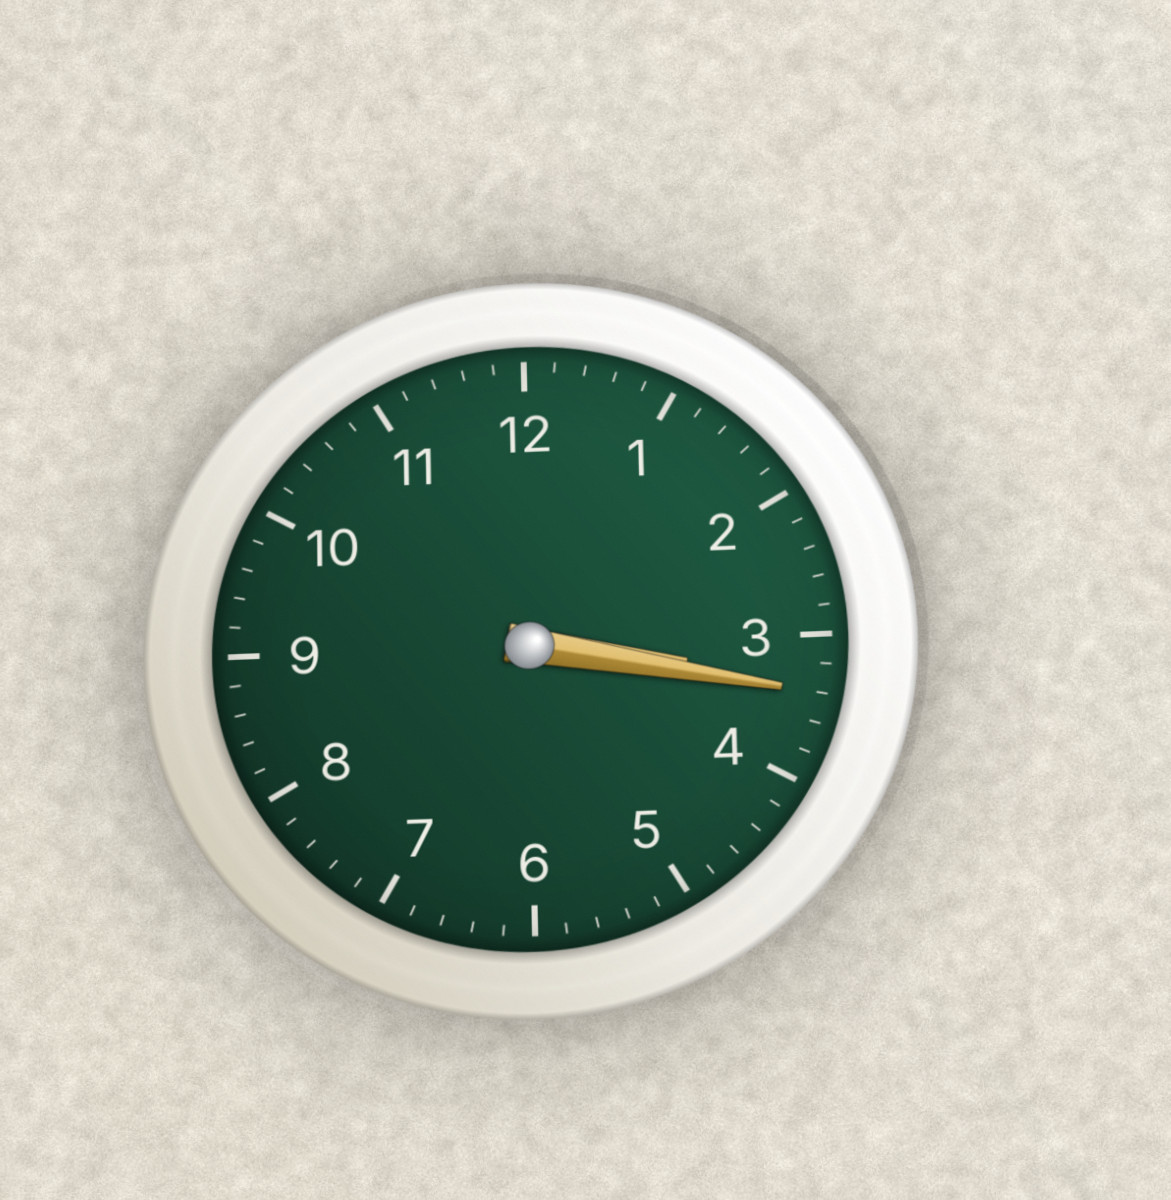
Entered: {"hour": 3, "minute": 17}
